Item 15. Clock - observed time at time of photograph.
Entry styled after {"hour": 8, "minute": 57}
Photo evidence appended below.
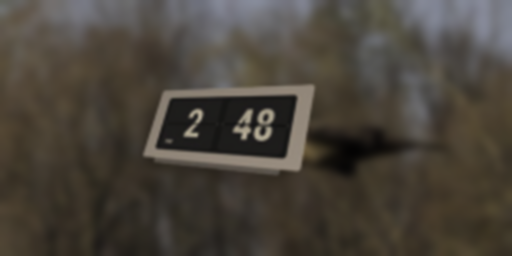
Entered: {"hour": 2, "minute": 48}
